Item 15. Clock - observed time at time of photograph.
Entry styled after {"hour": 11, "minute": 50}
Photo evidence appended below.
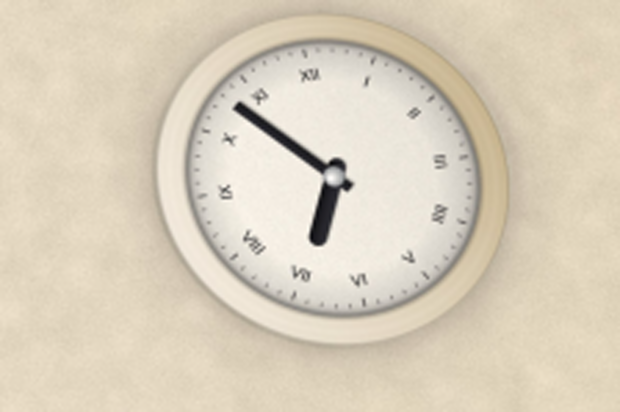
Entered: {"hour": 6, "minute": 53}
